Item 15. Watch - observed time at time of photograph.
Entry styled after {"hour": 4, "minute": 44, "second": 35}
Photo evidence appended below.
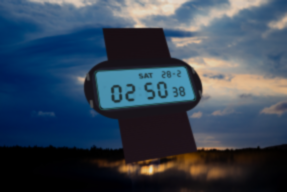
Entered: {"hour": 2, "minute": 50, "second": 38}
